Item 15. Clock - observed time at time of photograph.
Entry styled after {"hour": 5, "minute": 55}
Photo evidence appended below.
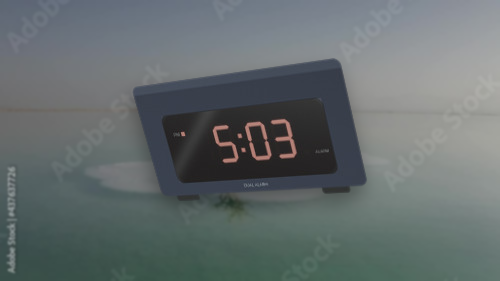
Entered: {"hour": 5, "minute": 3}
